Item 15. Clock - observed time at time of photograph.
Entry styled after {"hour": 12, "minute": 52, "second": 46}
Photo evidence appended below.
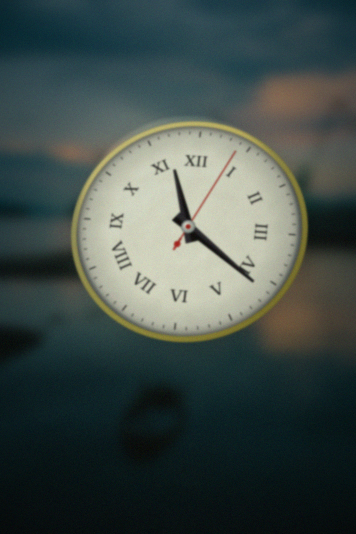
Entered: {"hour": 11, "minute": 21, "second": 4}
